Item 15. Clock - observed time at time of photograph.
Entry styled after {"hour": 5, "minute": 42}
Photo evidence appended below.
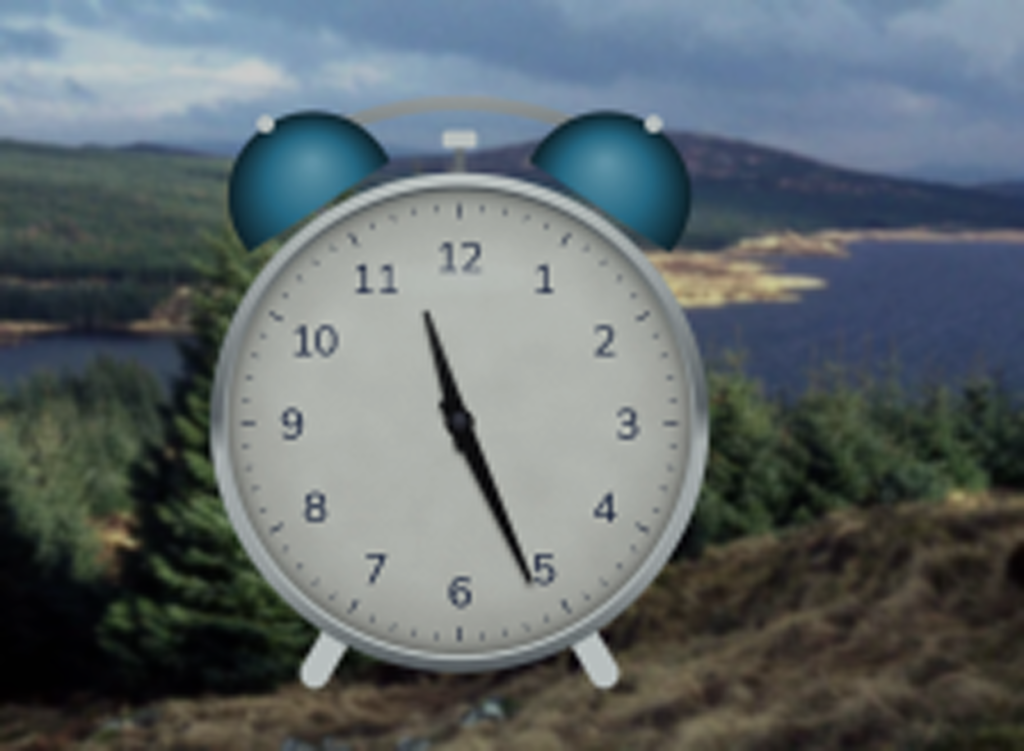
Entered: {"hour": 11, "minute": 26}
